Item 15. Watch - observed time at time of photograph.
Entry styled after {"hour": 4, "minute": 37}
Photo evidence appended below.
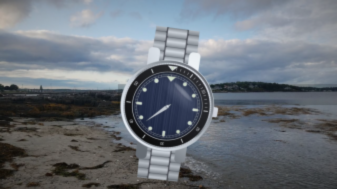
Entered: {"hour": 7, "minute": 38}
